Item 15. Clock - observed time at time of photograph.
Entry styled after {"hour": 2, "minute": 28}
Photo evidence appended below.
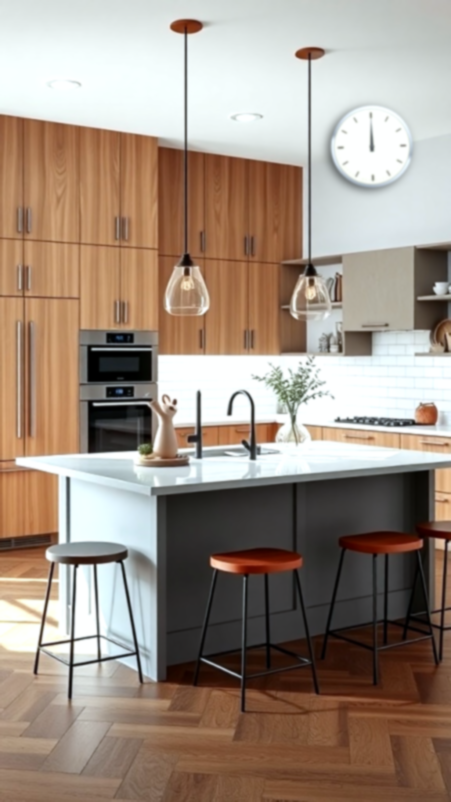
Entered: {"hour": 12, "minute": 0}
